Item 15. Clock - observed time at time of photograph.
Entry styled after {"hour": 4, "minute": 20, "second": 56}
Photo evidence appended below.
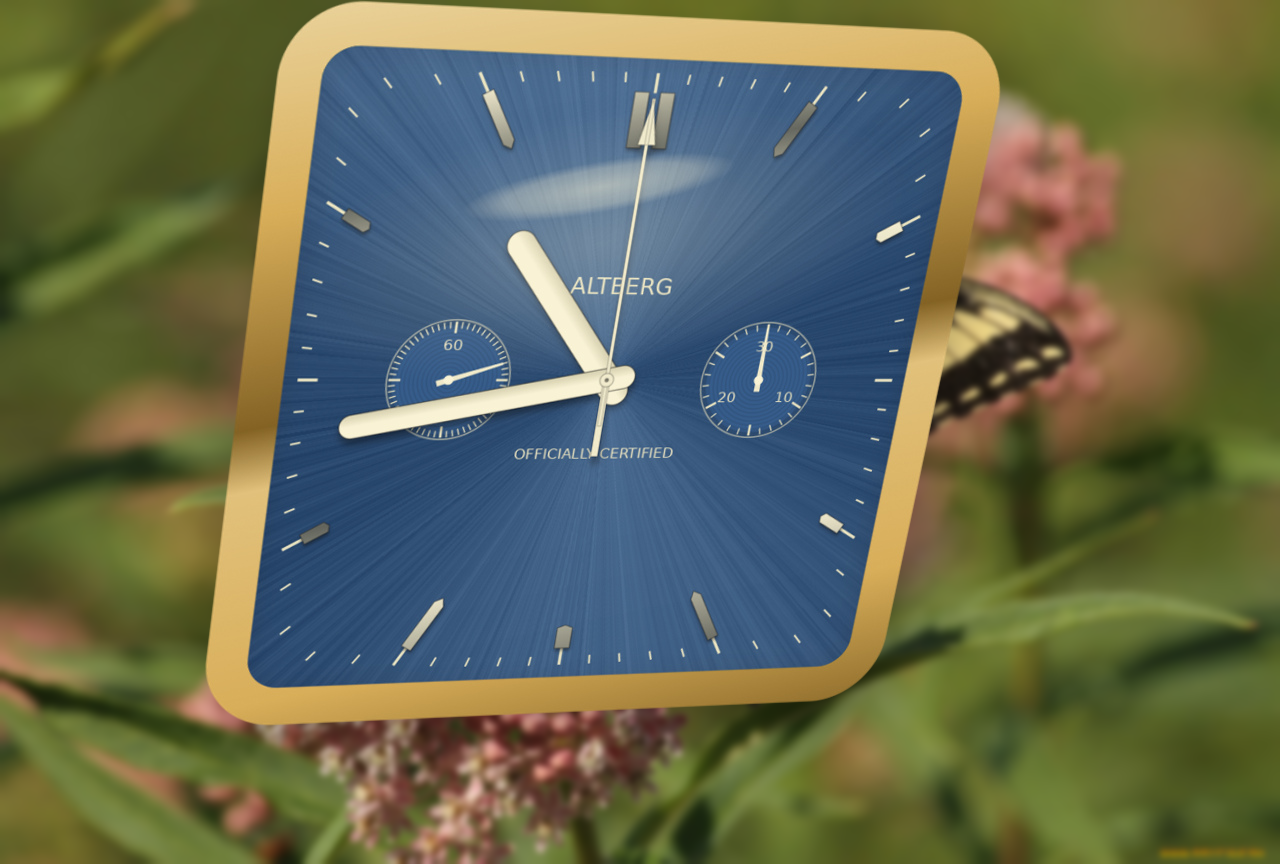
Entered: {"hour": 10, "minute": 43, "second": 12}
